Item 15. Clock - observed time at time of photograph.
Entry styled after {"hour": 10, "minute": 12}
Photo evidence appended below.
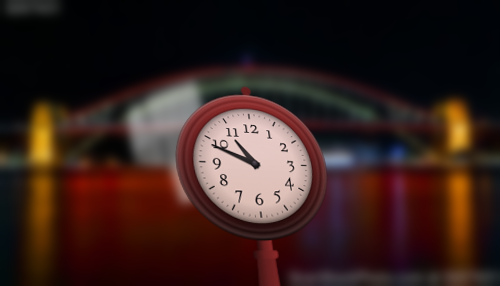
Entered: {"hour": 10, "minute": 49}
